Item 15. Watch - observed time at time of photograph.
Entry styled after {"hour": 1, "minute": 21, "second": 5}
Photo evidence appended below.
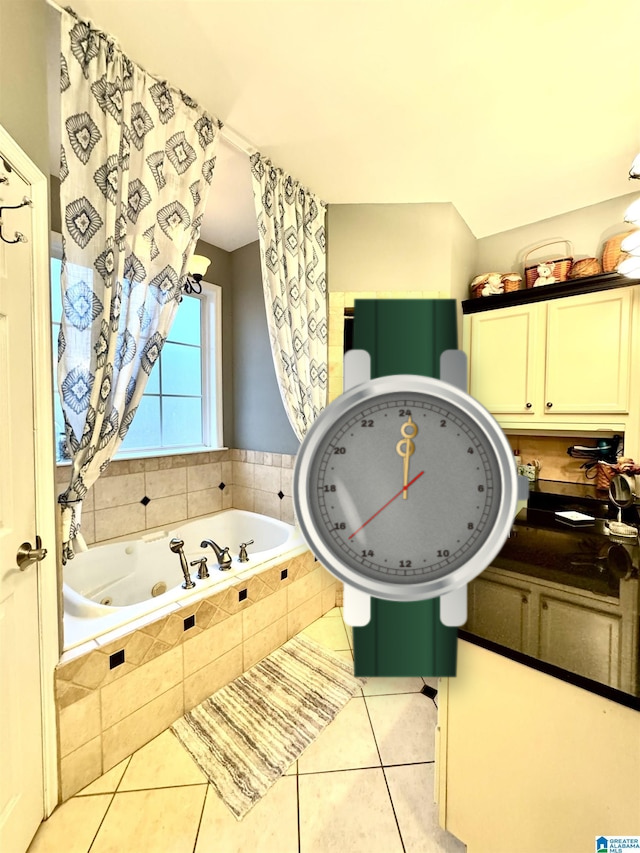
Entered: {"hour": 0, "minute": 0, "second": 38}
